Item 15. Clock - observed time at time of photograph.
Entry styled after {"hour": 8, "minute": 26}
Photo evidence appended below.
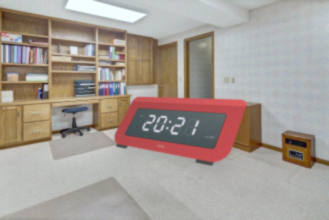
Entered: {"hour": 20, "minute": 21}
